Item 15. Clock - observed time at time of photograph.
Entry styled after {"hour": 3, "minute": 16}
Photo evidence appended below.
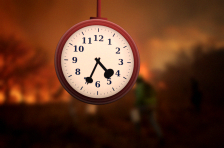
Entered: {"hour": 4, "minute": 34}
